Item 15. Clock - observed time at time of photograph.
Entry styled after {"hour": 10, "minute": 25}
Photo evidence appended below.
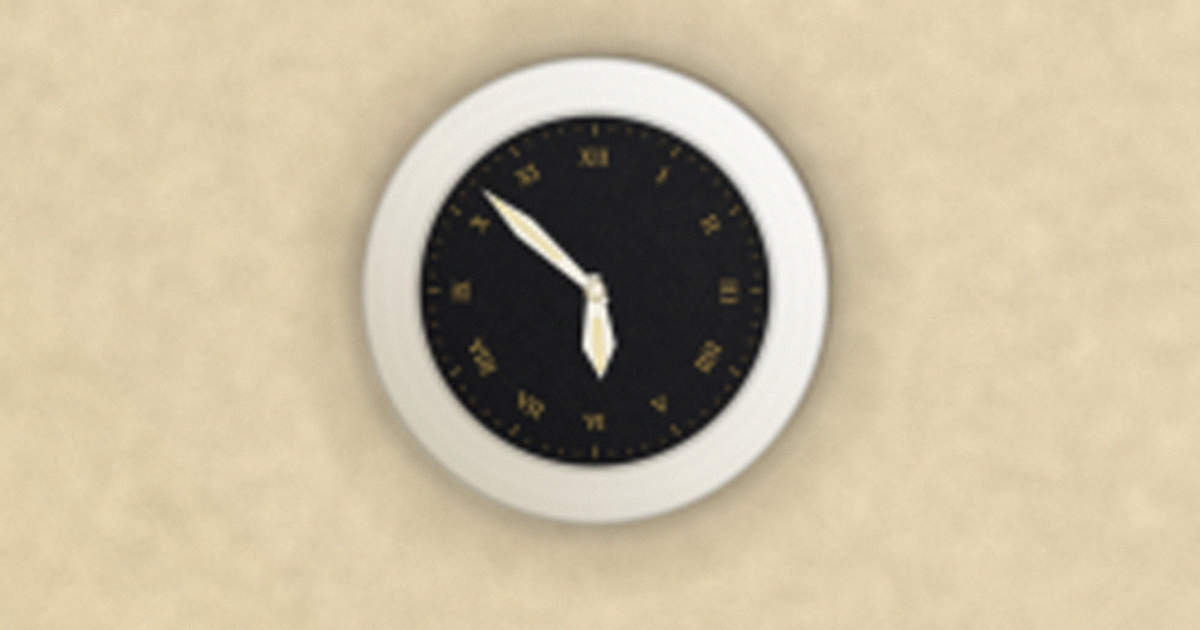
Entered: {"hour": 5, "minute": 52}
